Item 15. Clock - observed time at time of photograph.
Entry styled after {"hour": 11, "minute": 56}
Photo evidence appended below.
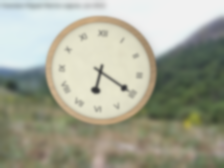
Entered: {"hour": 6, "minute": 20}
